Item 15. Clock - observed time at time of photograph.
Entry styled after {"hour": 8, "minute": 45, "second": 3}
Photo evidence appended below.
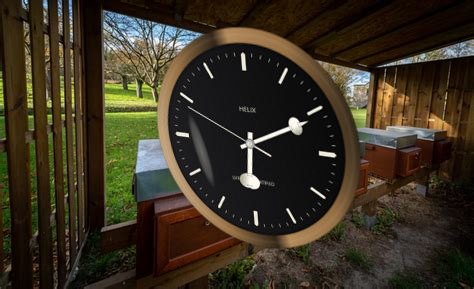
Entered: {"hour": 6, "minute": 10, "second": 49}
